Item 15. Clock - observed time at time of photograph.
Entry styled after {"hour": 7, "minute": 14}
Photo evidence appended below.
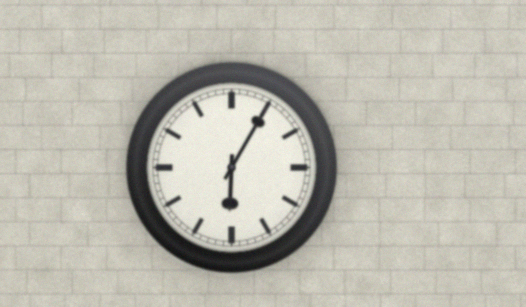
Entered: {"hour": 6, "minute": 5}
